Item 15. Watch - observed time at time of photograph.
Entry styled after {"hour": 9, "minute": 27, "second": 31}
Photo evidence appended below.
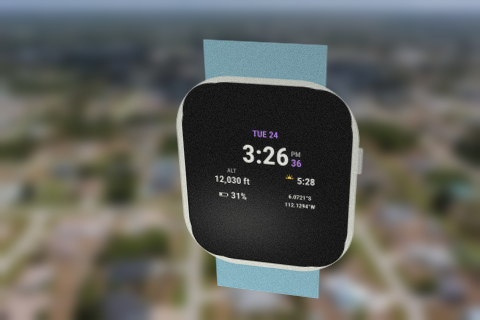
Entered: {"hour": 3, "minute": 26, "second": 36}
